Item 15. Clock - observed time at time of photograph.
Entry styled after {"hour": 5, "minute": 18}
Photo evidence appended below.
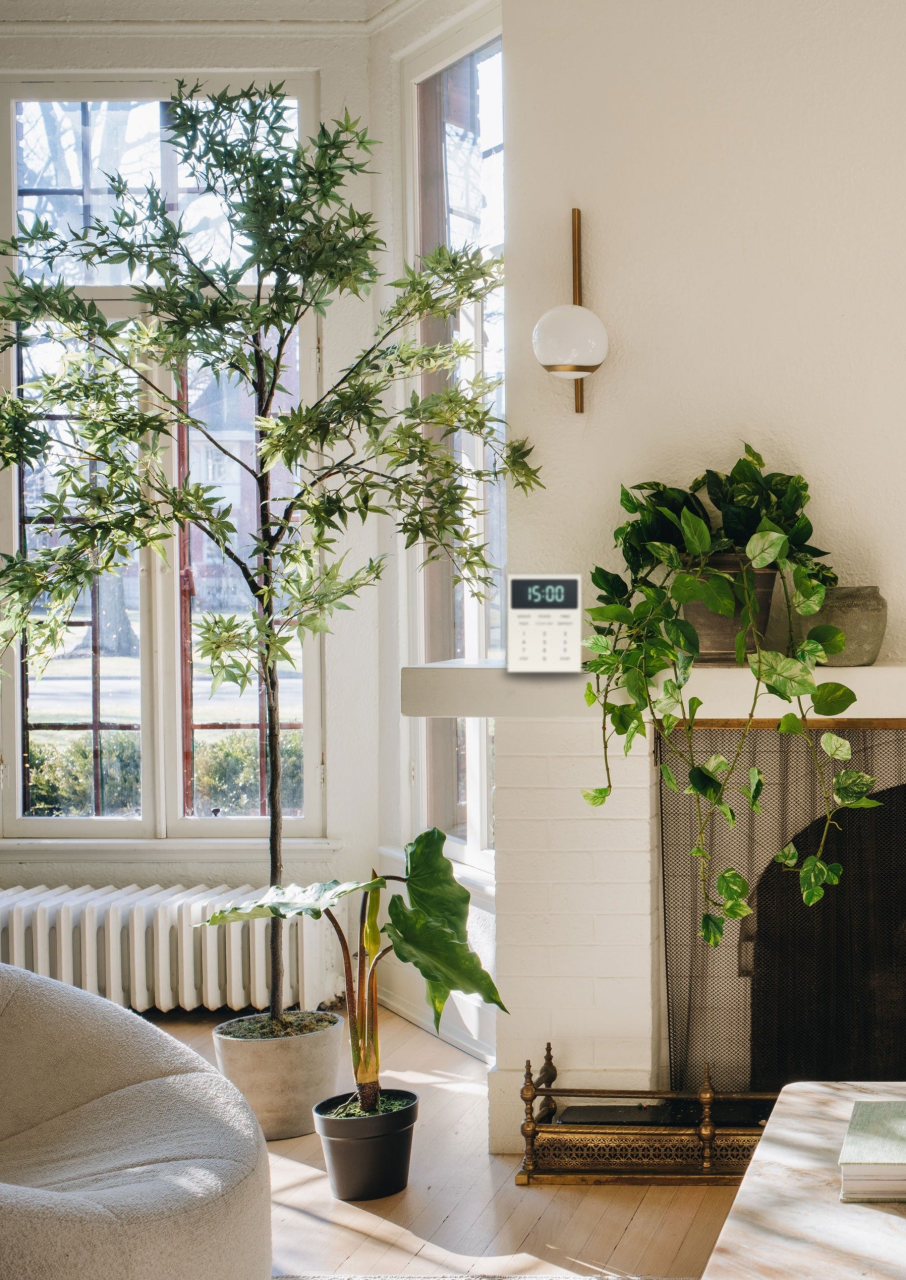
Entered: {"hour": 15, "minute": 0}
